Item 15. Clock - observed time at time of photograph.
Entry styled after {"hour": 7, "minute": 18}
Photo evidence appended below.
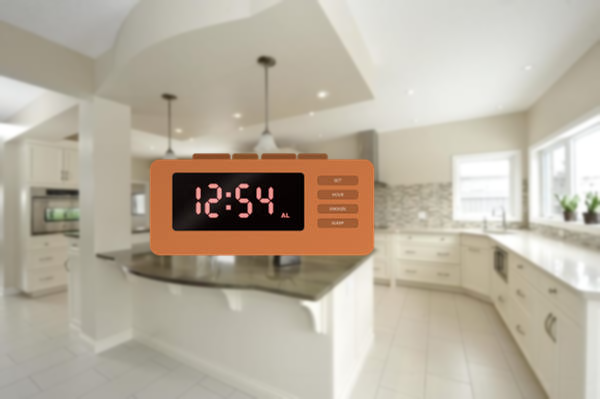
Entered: {"hour": 12, "minute": 54}
